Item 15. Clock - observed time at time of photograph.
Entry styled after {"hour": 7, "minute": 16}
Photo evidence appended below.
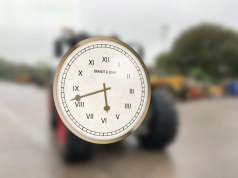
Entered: {"hour": 5, "minute": 42}
